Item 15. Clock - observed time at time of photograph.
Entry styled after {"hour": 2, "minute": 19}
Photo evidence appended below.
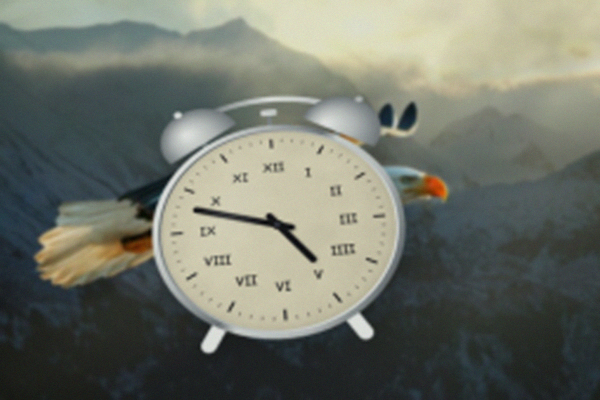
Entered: {"hour": 4, "minute": 48}
